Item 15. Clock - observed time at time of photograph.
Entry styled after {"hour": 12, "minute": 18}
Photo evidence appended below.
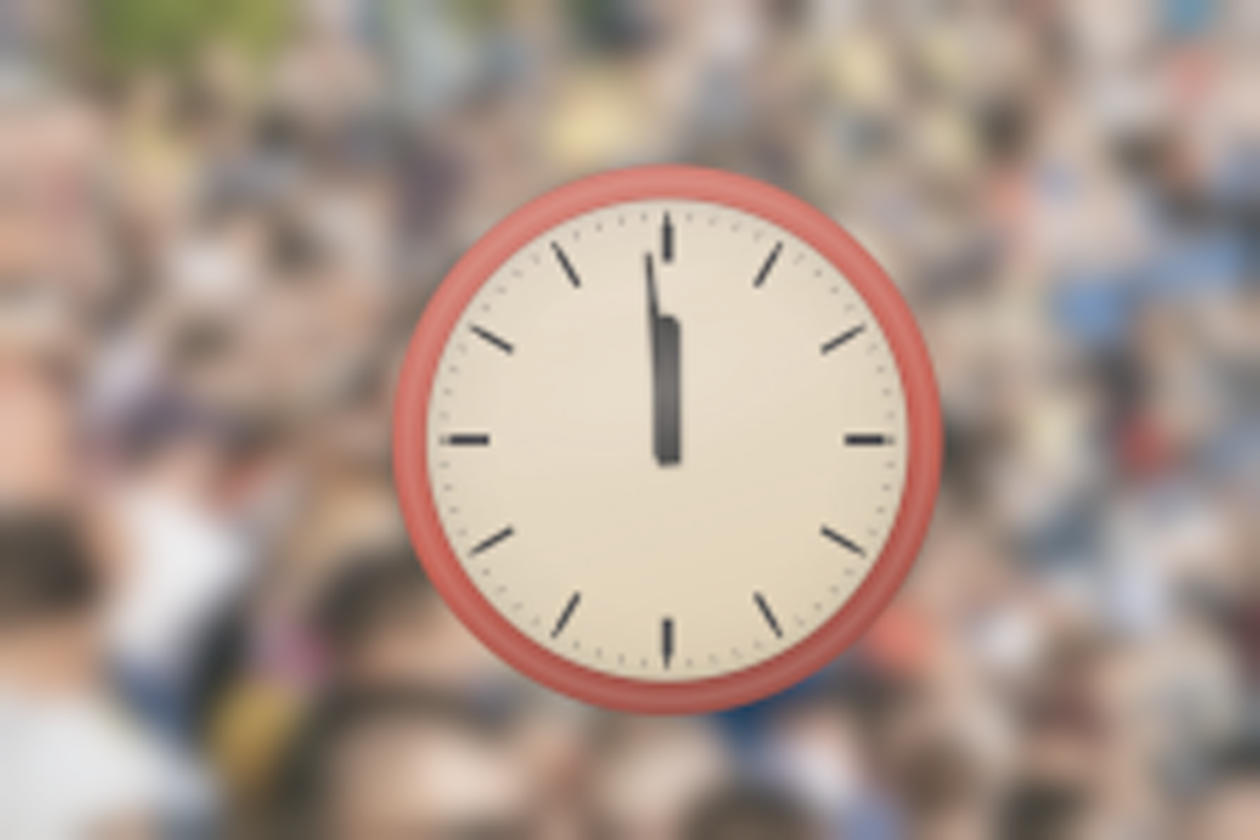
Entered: {"hour": 11, "minute": 59}
